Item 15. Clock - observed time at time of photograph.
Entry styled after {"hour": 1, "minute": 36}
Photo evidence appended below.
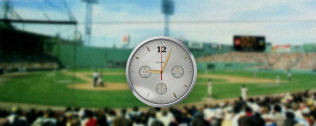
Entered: {"hour": 9, "minute": 4}
